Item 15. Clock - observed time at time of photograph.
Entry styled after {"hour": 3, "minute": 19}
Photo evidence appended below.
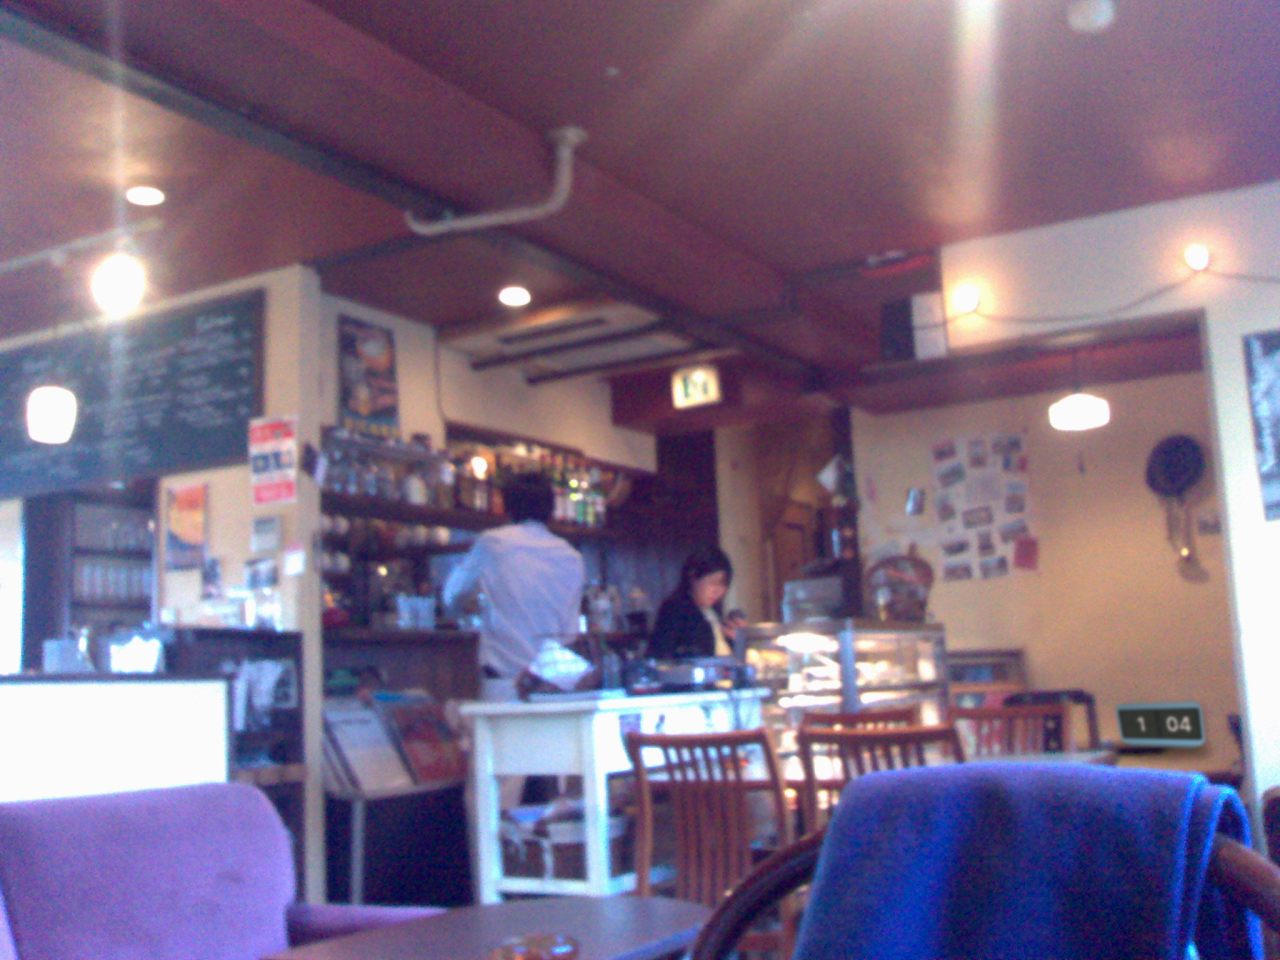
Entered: {"hour": 1, "minute": 4}
